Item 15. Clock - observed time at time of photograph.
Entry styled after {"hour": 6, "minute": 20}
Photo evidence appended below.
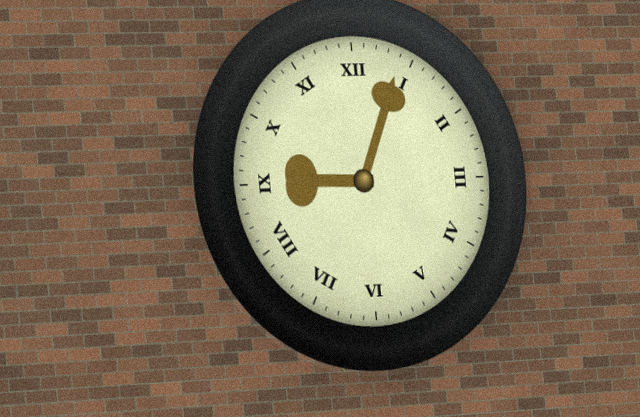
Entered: {"hour": 9, "minute": 4}
